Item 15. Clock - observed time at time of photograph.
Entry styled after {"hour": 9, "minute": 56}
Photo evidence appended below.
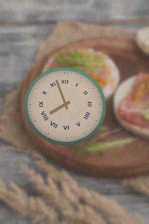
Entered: {"hour": 7, "minute": 57}
